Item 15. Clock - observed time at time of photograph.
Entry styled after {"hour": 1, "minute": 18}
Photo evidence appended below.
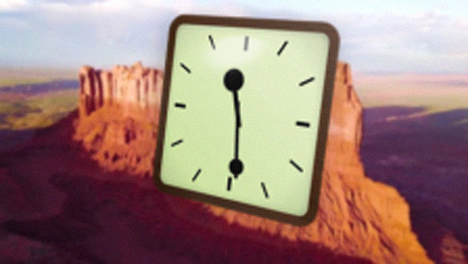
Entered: {"hour": 11, "minute": 29}
